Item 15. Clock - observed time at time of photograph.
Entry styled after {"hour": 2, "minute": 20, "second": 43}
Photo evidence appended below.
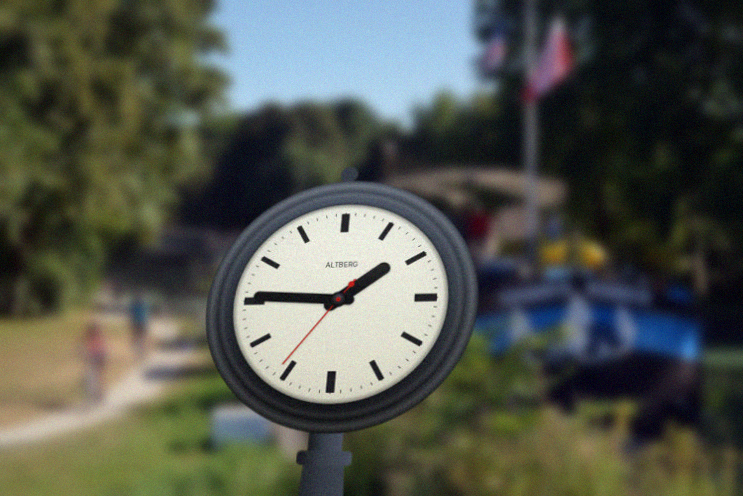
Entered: {"hour": 1, "minute": 45, "second": 36}
